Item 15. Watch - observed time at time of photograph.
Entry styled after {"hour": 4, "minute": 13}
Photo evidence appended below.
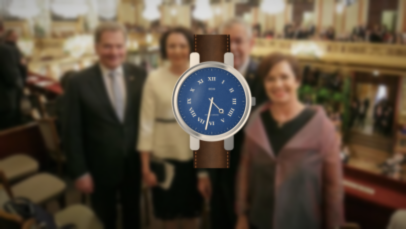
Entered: {"hour": 4, "minute": 32}
